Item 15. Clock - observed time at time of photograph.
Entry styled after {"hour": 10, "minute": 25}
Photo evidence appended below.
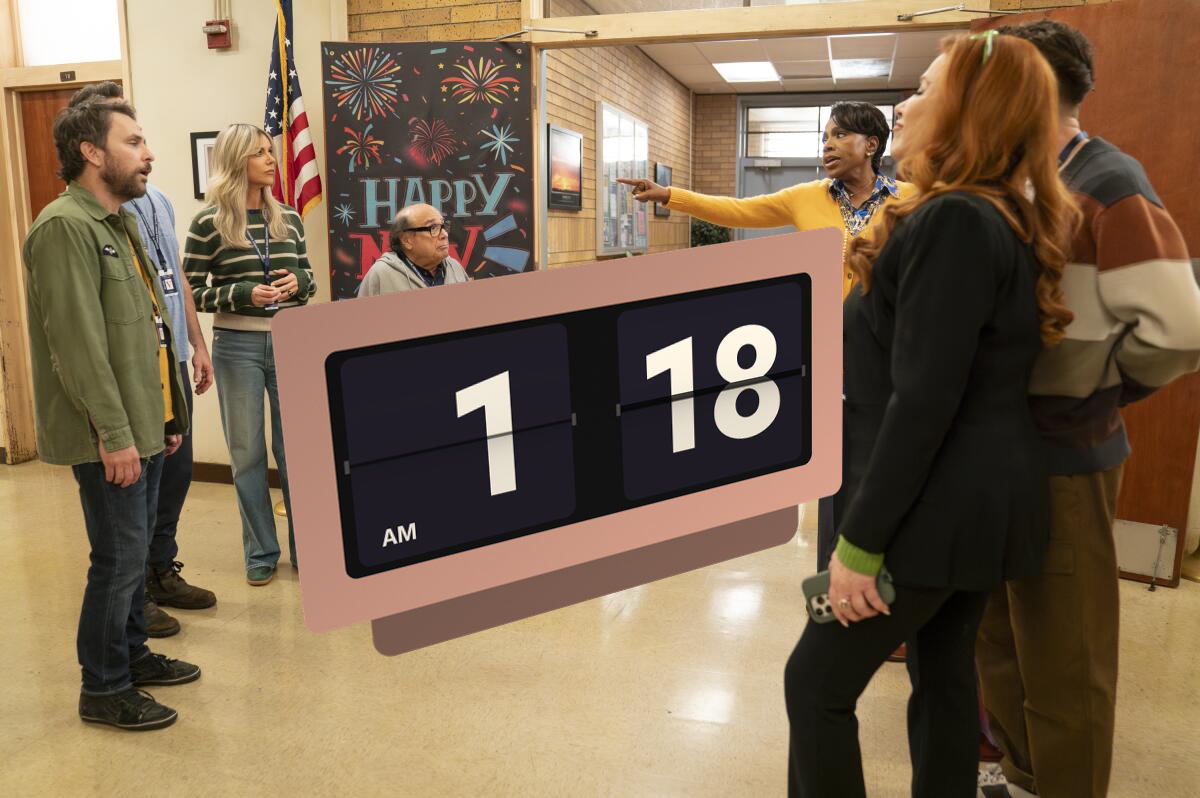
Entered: {"hour": 1, "minute": 18}
